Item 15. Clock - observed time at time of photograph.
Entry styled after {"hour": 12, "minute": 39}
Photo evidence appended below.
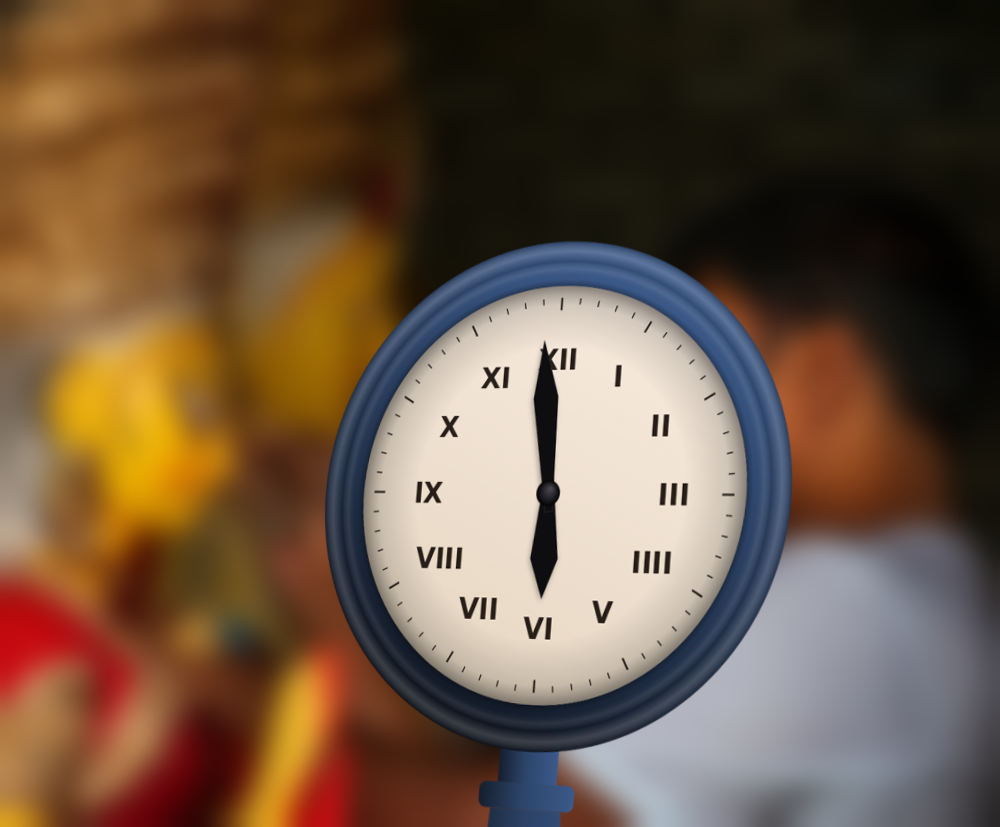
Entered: {"hour": 5, "minute": 59}
